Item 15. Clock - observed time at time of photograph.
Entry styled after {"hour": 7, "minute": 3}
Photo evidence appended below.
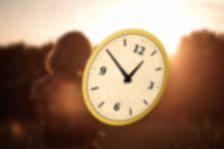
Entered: {"hour": 12, "minute": 50}
